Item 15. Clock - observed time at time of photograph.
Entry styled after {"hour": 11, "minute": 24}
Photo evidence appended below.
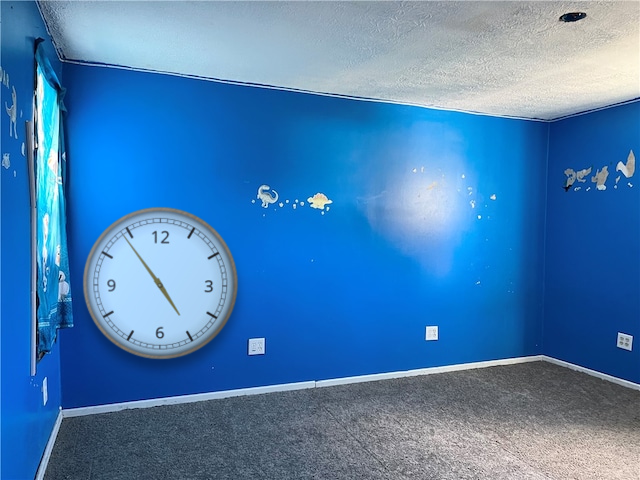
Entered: {"hour": 4, "minute": 54}
